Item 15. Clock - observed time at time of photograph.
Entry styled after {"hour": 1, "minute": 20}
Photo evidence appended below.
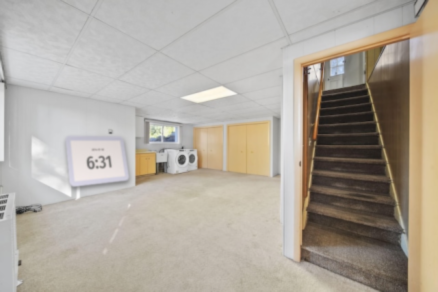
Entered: {"hour": 6, "minute": 31}
